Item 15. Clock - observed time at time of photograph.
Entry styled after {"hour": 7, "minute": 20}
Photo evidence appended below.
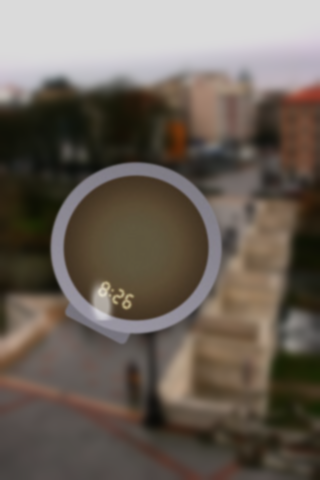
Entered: {"hour": 8, "minute": 26}
